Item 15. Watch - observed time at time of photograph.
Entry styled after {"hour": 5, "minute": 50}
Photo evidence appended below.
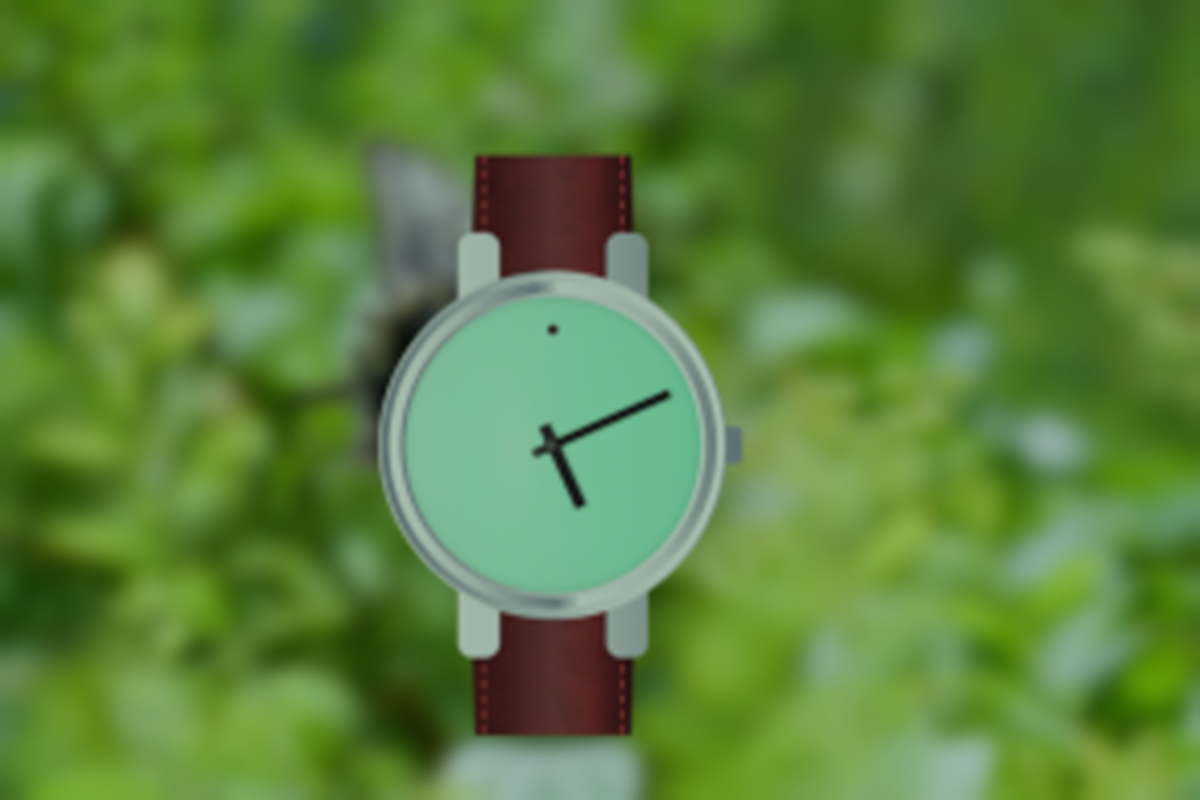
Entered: {"hour": 5, "minute": 11}
